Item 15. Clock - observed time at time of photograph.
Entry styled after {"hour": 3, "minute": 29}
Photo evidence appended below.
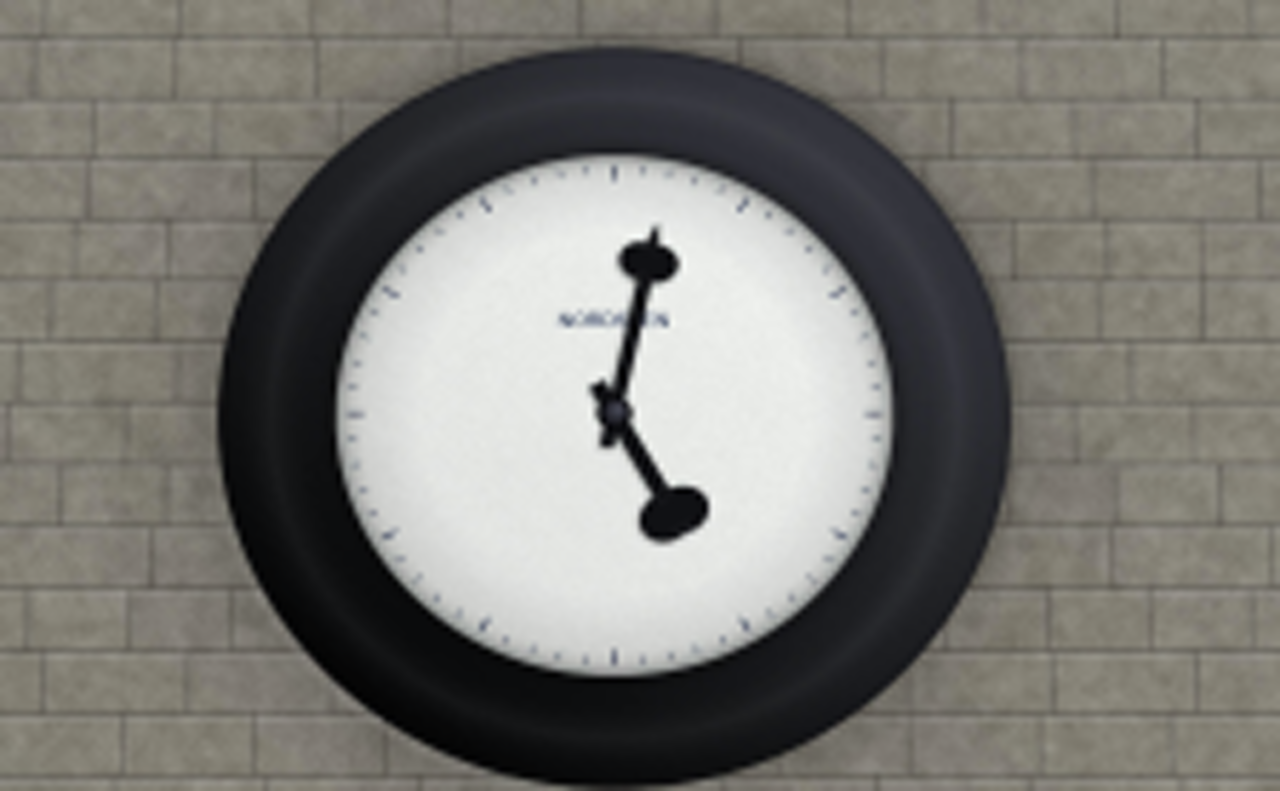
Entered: {"hour": 5, "minute": 2}
